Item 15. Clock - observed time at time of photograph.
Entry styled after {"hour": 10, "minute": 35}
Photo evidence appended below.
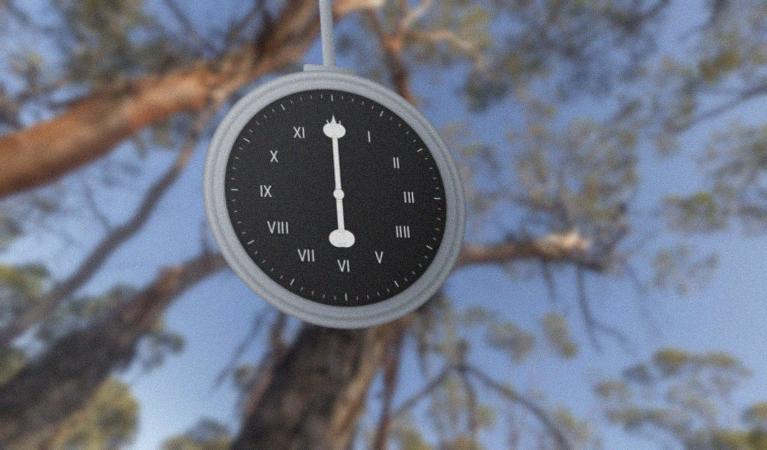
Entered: {"hour": 6, "minute": 0}
